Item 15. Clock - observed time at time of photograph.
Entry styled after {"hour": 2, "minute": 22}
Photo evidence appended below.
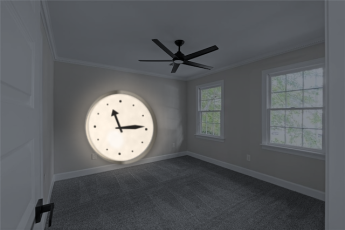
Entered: {"hour": 11, "minute": 14}
